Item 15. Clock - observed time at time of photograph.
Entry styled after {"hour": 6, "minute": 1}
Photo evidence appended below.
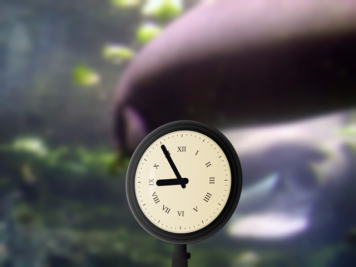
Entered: {"hour": 8, "minute": 55}
